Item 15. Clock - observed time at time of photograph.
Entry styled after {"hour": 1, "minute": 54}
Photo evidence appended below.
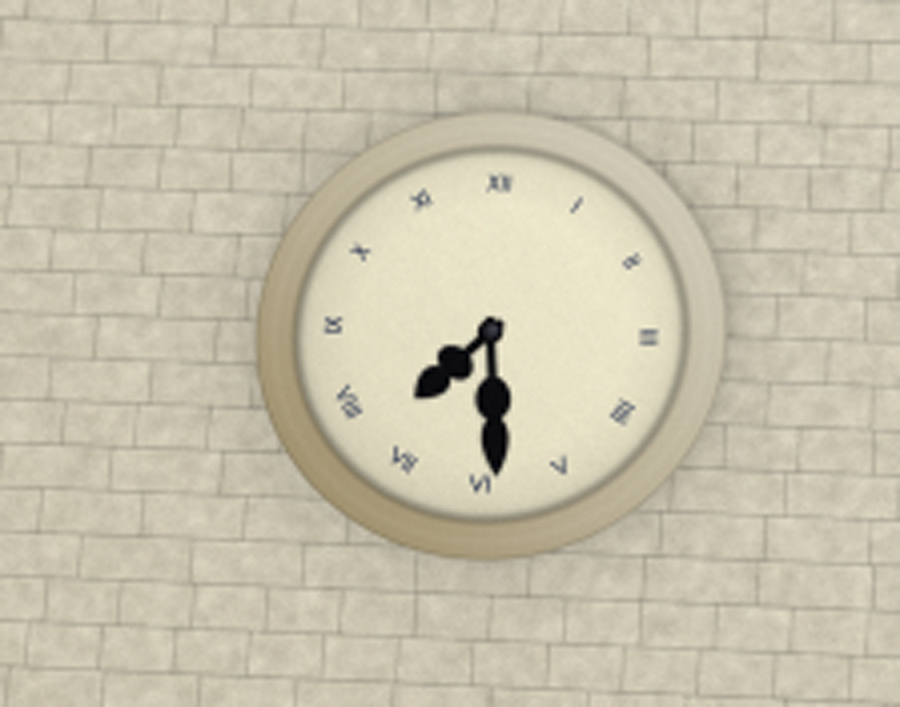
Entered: {"hour": 7, "minute": 29}
